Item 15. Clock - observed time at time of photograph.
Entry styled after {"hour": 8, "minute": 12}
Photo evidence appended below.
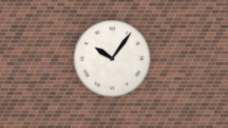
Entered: {"hour": 10, "minute": 6}
